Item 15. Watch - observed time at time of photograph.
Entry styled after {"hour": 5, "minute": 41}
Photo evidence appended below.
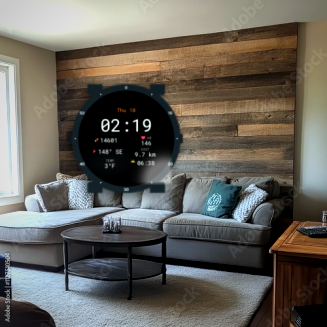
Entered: {"hour": 2, "minute": 19}
